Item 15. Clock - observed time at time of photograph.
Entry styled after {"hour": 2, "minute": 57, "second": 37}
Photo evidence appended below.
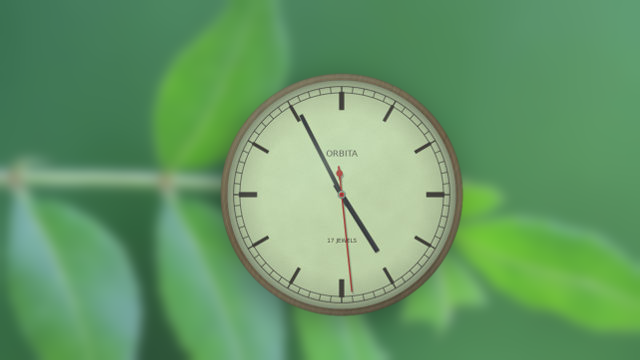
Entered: {"hour": 4, "minute": 55, "second": 29}
